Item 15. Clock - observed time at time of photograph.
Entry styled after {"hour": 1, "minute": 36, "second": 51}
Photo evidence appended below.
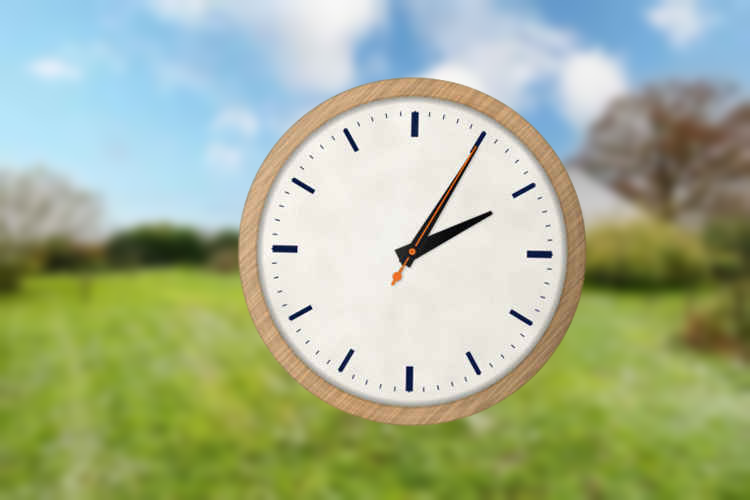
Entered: {"hour": 2, "minute": 5, "second": 5}
